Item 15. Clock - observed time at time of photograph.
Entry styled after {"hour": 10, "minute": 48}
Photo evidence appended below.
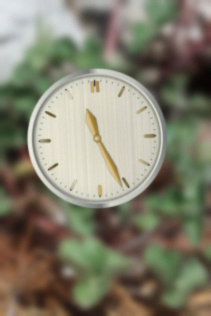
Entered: {"hour": 11, "minute": 26}
